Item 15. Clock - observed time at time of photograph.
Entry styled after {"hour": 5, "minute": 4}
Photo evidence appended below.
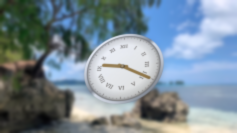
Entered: {"hour": 9, "minute": 20}
